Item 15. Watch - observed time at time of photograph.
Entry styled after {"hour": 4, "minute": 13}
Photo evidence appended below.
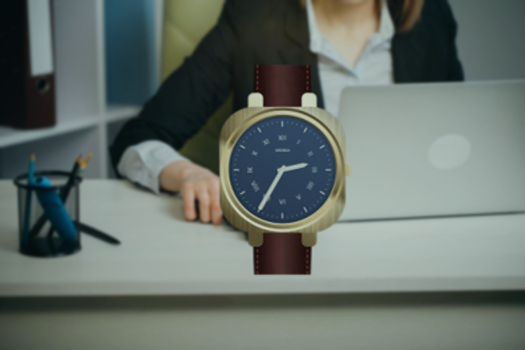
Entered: {"hour": 2, "minute": 35}
